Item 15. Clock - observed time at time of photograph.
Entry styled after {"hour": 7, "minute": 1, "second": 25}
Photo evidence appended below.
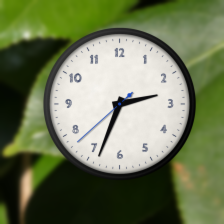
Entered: {"hour": 2, "minute": 33, "second": 38}
